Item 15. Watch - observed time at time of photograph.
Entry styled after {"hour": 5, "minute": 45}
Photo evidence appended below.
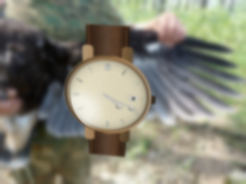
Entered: {"hour": 4, "minute": 19}
